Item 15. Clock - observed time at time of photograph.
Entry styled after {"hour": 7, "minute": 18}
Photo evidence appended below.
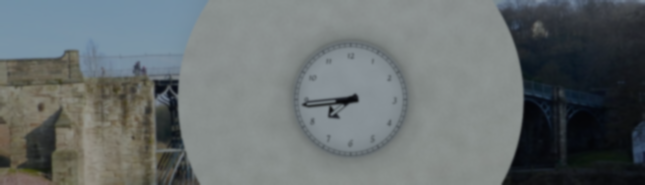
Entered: {"hour": 7, "minute": 44}
